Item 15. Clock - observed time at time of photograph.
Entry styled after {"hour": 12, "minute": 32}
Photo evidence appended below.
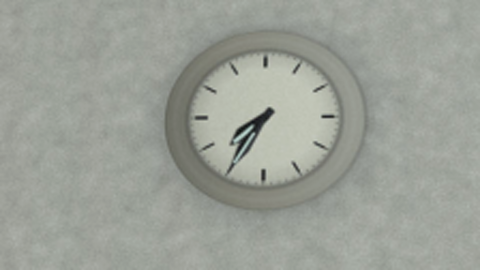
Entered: {"hour": 7, "minute": 35}
